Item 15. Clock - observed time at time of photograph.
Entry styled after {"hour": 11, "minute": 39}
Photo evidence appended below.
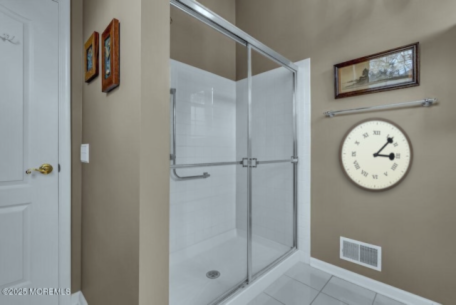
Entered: {"hour": 3, "minute": 7}
